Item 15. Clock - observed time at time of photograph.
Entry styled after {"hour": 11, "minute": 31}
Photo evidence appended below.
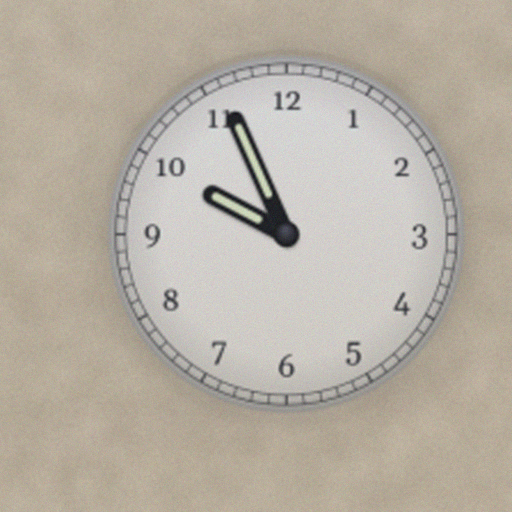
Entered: {"hour": 9, "minute": 56}
